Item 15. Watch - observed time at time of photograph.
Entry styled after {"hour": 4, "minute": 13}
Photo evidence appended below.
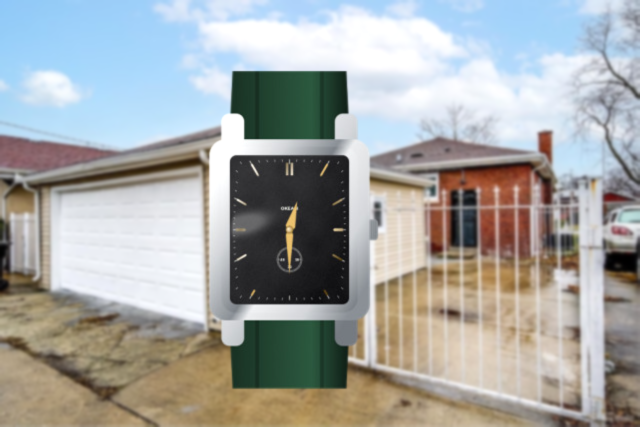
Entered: {"hour": 12, "minute": 30}
